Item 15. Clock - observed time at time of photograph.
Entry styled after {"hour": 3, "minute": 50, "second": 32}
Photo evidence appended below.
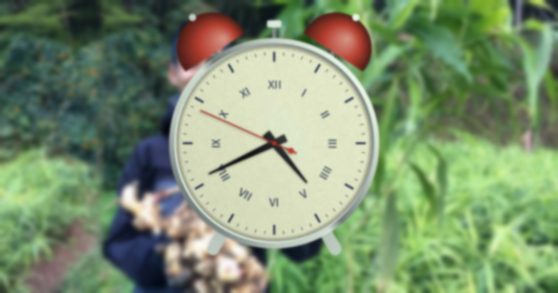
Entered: {"hour": 4, "minute": 40, "second": 49}
